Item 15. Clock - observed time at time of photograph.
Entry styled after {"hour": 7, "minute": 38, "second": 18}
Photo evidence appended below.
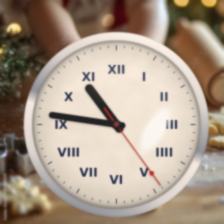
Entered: {"hour": 10, "minute": 46, "second": 24}
